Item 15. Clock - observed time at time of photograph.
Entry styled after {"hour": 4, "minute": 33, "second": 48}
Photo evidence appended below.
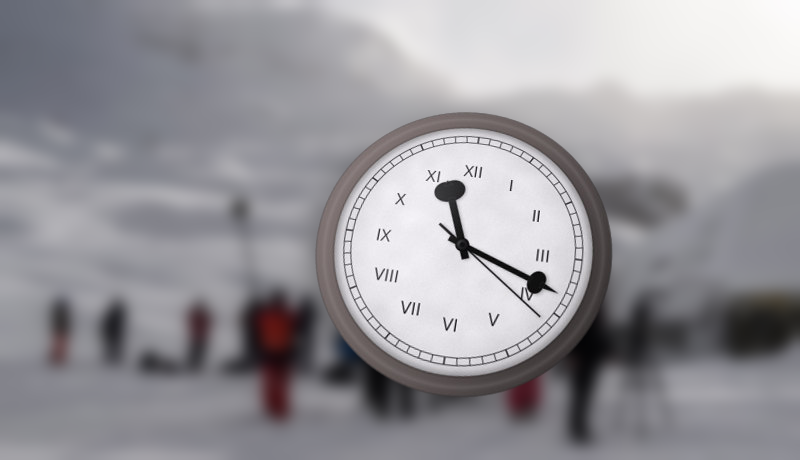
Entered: {"hour": 11, "minute": 18, "second": 21}
